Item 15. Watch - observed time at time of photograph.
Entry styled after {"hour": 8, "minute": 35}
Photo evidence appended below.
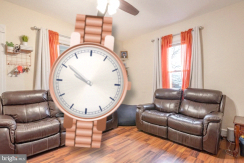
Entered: {"hour": 9, "minute": 51}
